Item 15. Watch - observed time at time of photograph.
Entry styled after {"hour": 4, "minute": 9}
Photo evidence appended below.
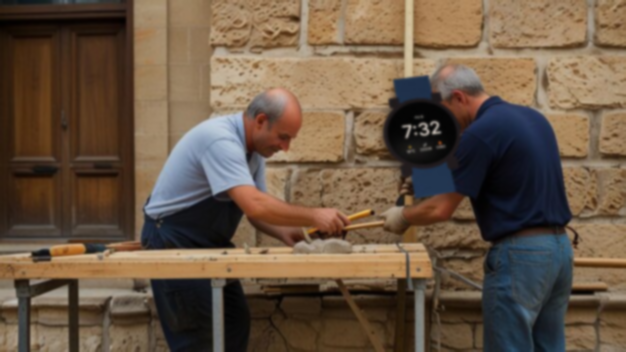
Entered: {"hour": 7, "minute": 32}
